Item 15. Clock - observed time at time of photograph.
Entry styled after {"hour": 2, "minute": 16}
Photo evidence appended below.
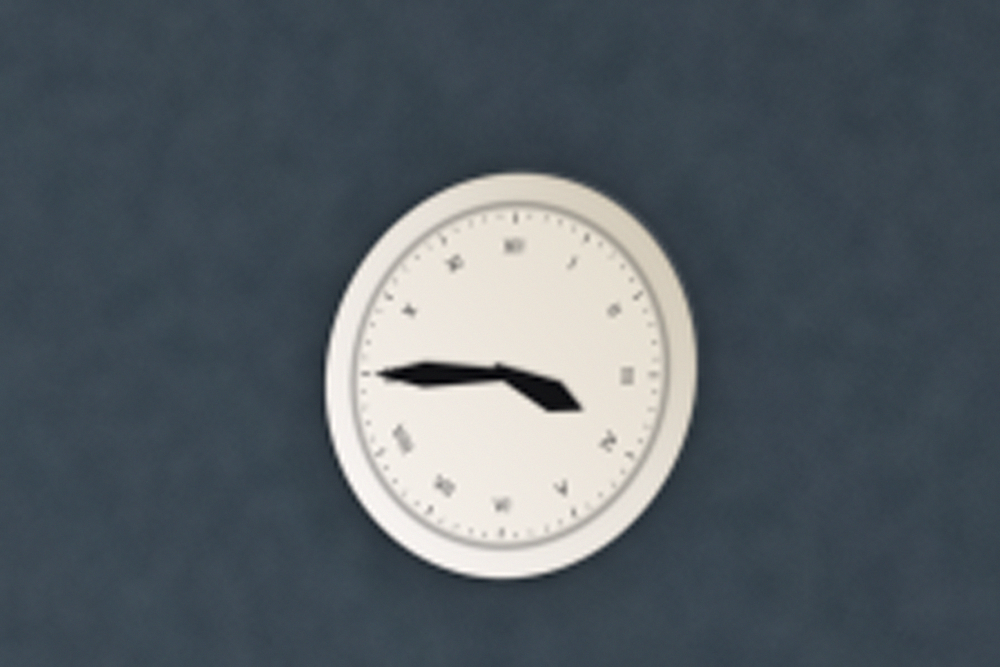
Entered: {"hour": 3, "minute": 45}
